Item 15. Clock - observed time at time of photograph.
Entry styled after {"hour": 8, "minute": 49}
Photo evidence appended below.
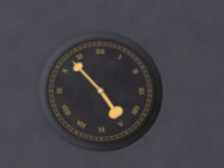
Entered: {"hour": 4, "minute": 53}
